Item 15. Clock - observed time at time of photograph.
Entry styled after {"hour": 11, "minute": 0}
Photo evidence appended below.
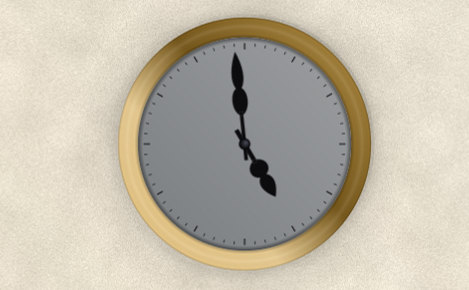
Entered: {"hour": 4, "minute": 59}
